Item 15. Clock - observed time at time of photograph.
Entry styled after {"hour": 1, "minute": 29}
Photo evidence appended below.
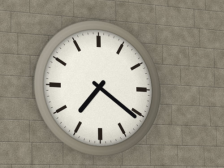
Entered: {"hour": 7, "minute": 21}
